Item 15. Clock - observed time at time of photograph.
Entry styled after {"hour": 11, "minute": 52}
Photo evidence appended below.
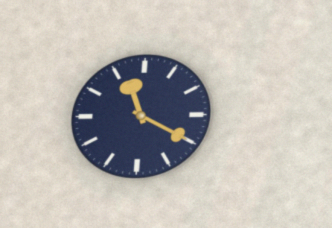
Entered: {"hour": 11, "minute": 20}
